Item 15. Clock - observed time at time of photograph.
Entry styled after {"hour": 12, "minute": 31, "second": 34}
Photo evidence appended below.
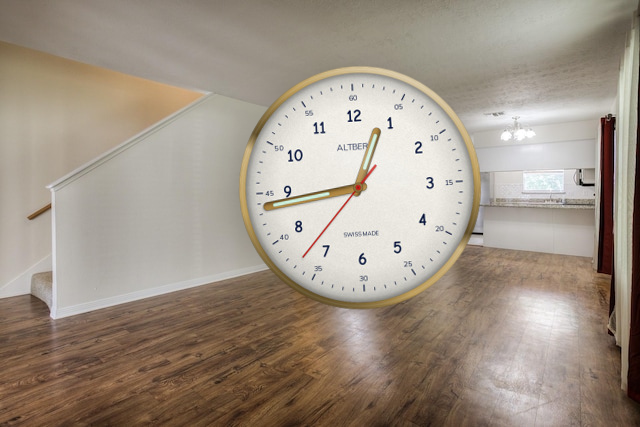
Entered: {"hour": 12, "minute": 43, "second": 37}
